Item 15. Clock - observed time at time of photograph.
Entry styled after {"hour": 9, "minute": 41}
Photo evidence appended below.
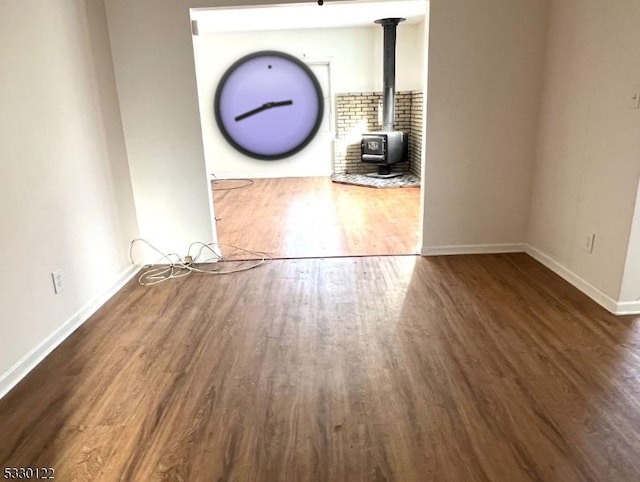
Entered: {"hour": 2, "minute": 41}
